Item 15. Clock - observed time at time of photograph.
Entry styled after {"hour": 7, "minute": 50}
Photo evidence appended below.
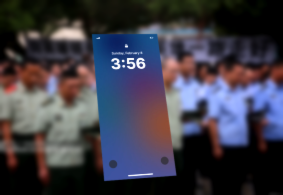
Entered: {"hour": 3, "minute": 56}
